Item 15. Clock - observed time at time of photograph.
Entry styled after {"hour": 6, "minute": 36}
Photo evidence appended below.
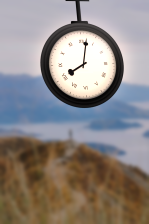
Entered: {"hour": 8, "minute": 2}
